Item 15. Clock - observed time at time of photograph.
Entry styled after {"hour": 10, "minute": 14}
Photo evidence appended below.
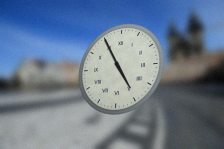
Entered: {"hour": 4, "minute": 55}
